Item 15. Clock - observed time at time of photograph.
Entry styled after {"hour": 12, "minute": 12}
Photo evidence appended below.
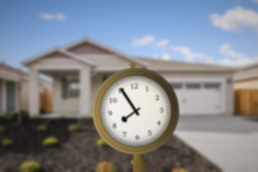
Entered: {"hour": 7, "minute": 55}
